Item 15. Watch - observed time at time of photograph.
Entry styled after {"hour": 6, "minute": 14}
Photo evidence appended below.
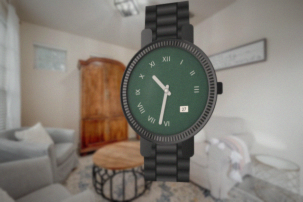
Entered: {"hour": 10, "minute": 32}
